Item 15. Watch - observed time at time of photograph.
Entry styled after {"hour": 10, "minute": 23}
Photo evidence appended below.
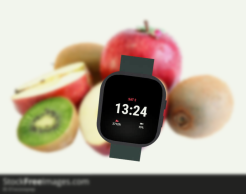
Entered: {"hour": 13, "minute": 24}
